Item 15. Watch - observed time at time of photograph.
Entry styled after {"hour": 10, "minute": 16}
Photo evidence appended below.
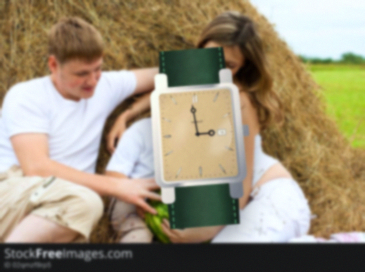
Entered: {"hour": 2, "minute": 59}
